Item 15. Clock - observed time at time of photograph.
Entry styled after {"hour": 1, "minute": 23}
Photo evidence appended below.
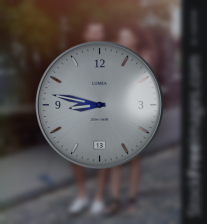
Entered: {"hour": 8, "minute": 47}
